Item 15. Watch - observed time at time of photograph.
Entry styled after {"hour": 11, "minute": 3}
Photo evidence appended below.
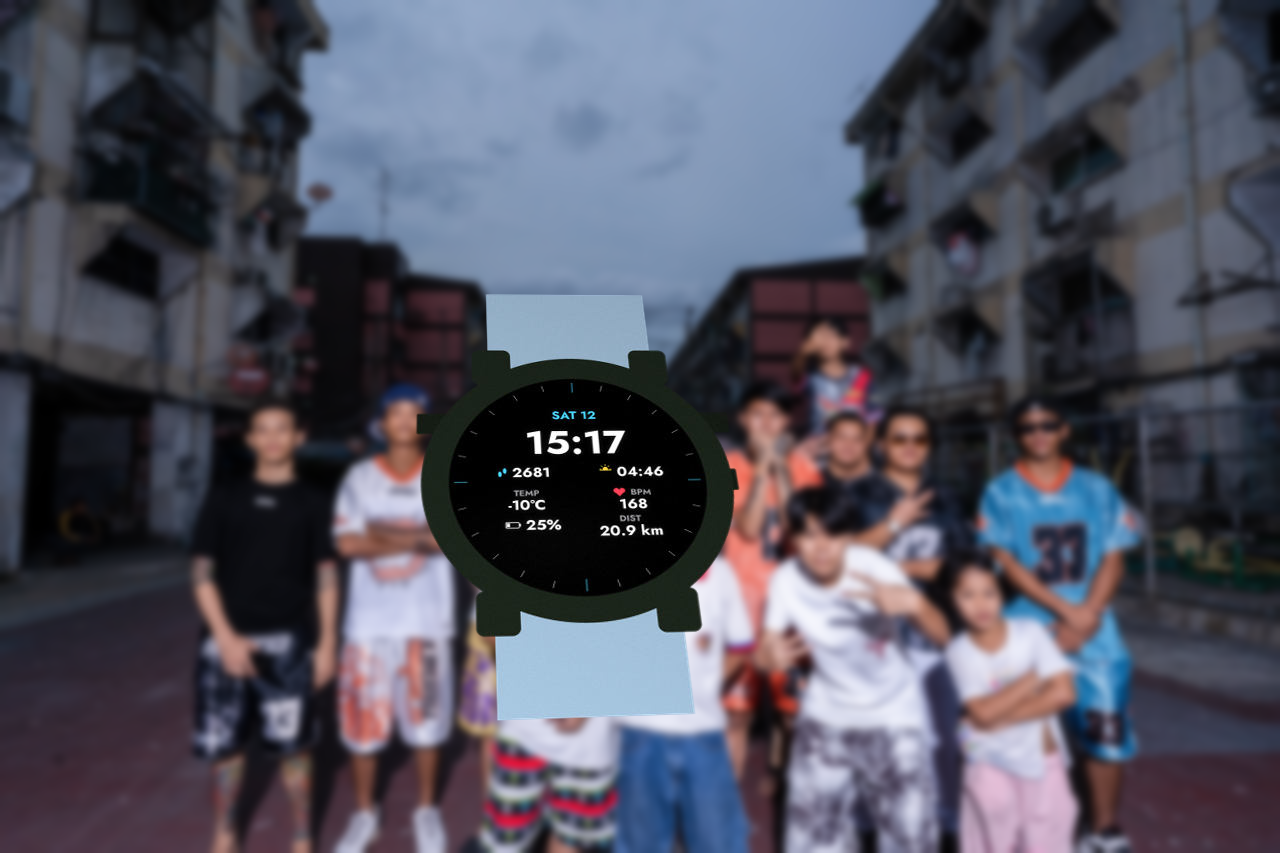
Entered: {"hour": 15, "minute": 17}
